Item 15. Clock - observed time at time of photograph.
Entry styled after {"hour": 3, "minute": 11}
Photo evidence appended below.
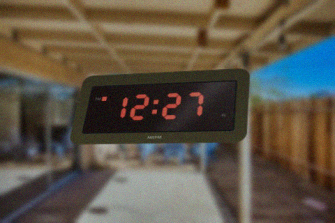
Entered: {"hour": 12, "minute": 27}
